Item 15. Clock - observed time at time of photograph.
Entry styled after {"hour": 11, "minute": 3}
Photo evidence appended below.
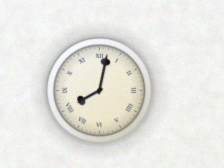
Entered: {"hour": 8, "minute": 2}
